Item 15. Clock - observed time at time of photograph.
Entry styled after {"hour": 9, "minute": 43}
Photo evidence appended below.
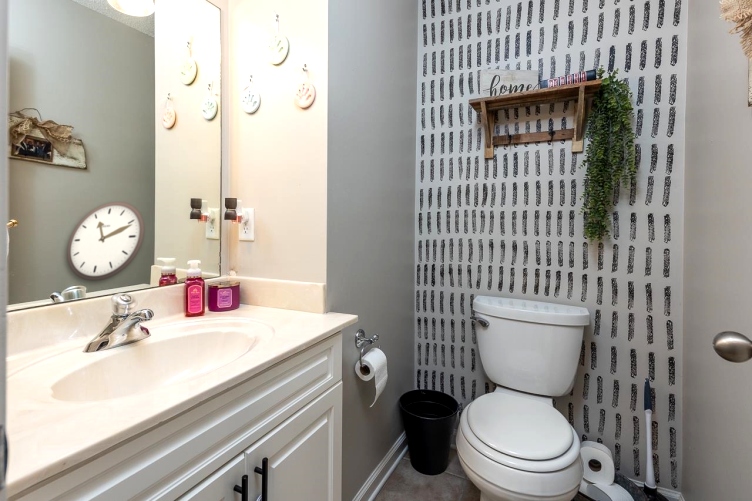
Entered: {"hour": 11, "minute": 11}
